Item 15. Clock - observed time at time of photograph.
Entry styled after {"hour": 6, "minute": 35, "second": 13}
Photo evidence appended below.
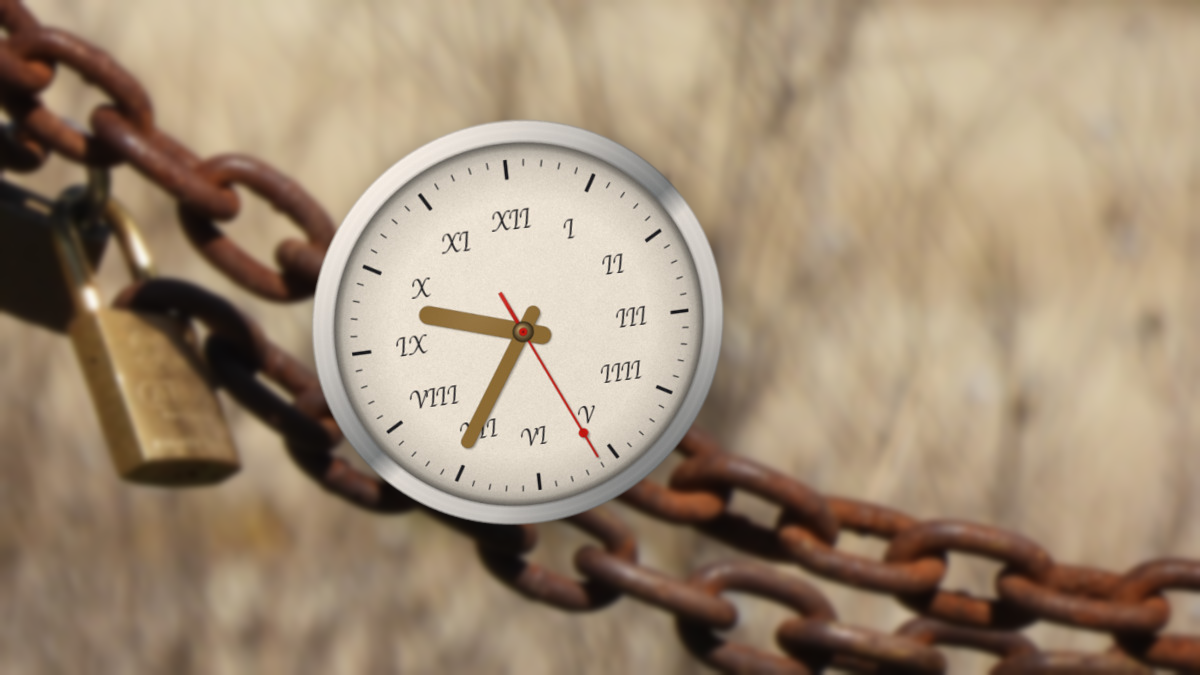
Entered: {"hour": 9, "minute": 35, "second": 26}
